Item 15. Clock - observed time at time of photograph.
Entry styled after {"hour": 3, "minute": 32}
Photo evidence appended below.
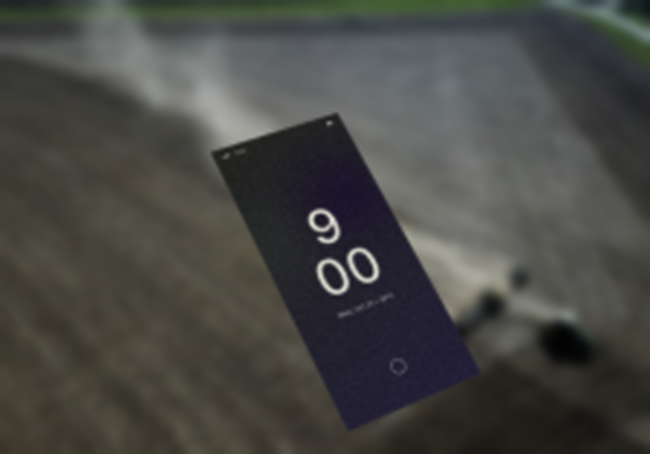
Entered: {"hour": 9, "minute": 0}
